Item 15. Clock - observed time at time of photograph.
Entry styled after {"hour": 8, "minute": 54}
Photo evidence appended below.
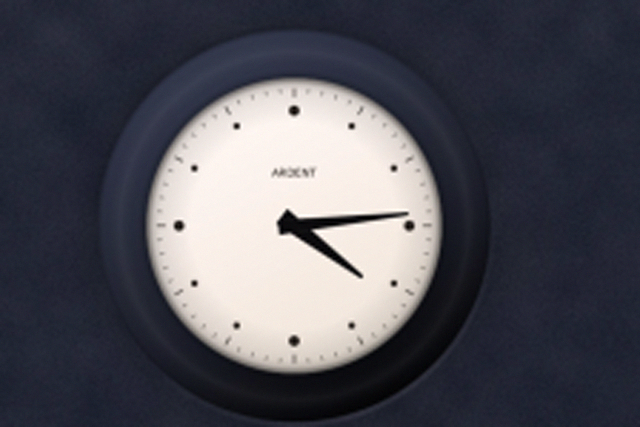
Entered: {"hour": 4, "minute": 14}
